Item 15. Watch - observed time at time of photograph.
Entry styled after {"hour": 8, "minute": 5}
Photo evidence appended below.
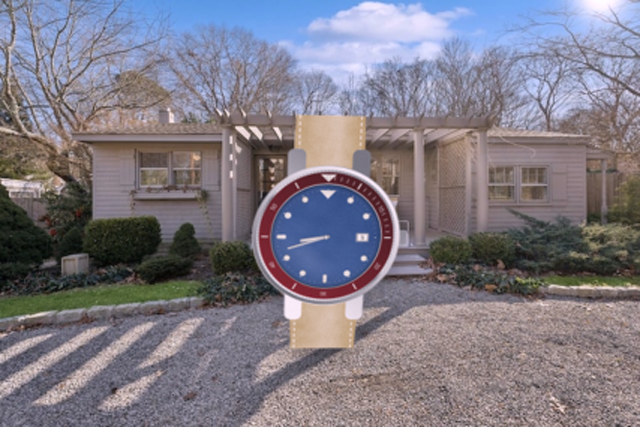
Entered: {"hour": 8, "minute": 42}
